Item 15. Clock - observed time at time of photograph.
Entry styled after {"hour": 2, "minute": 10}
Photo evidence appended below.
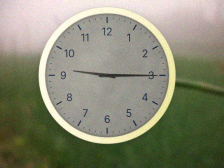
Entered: {"hour": 9, "minute": 15}
